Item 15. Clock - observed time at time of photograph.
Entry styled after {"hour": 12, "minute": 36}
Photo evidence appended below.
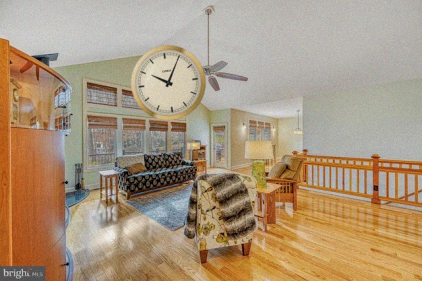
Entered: {"hour": 10, "minute": 5}
